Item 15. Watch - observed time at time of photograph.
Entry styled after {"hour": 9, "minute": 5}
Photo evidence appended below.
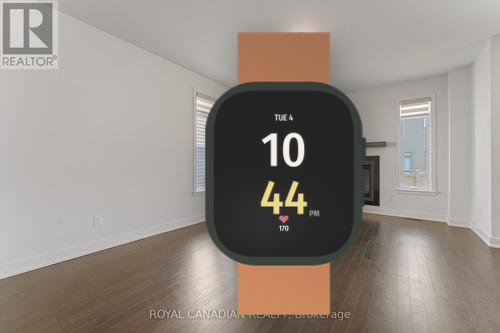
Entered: {"hour": 10, "minute": 44}
